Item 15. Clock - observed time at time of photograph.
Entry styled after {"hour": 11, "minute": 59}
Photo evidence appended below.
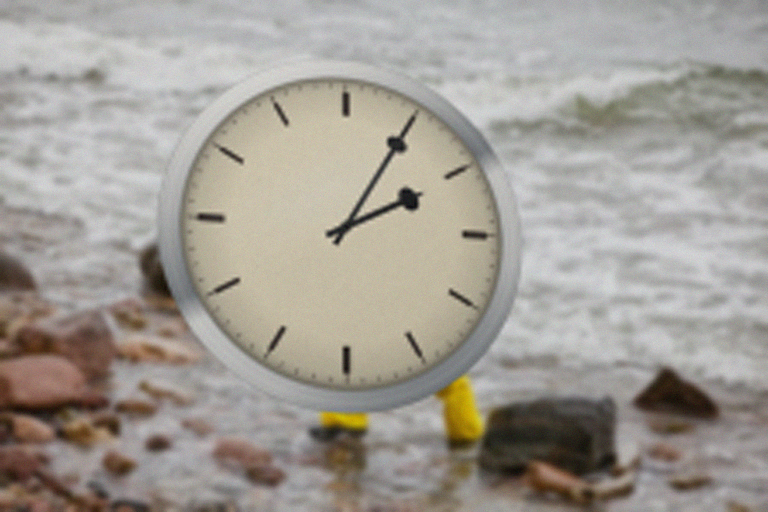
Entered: {"hour": 2, "minute": 5}
